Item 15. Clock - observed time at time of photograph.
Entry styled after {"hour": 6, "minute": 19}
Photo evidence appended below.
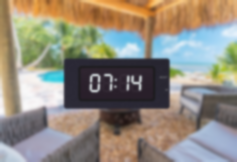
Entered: {"hour": 7, "minute": 14}
